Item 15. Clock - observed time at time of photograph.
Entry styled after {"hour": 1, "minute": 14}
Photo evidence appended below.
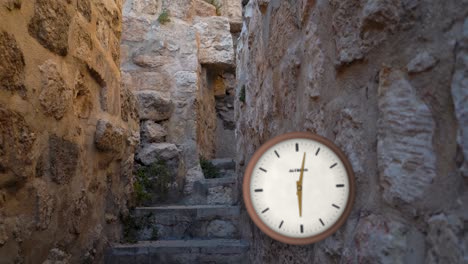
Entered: {"hour": 6, "minute": 2}
